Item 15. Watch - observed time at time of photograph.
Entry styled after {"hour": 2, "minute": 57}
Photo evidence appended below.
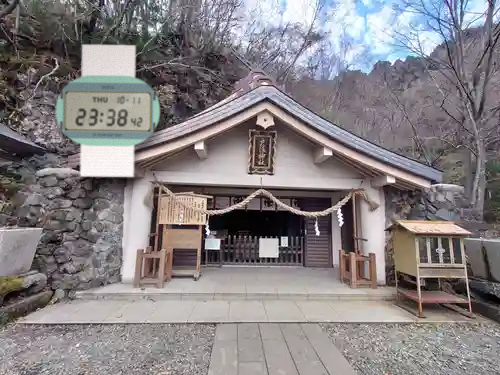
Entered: {"hour": 23, "minute": 38}
